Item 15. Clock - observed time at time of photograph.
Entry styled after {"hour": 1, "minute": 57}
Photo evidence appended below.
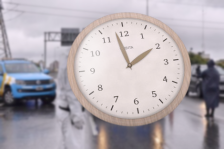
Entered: {"hour": 1, "minute": 58}
